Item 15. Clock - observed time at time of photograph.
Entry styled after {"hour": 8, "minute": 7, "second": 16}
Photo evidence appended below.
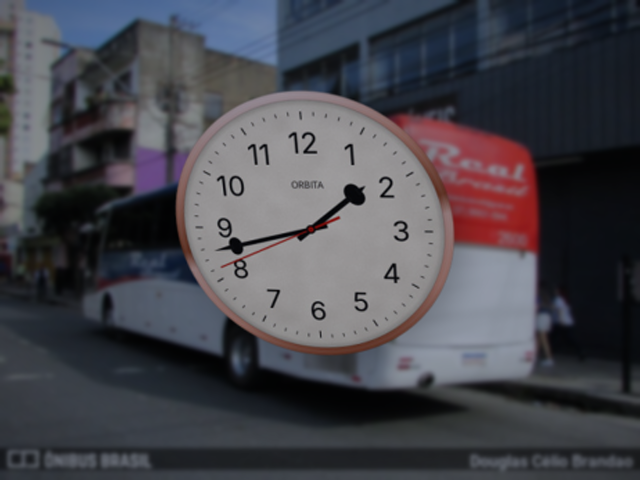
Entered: {"hour": 1, "minute": 42, "second": 41}
